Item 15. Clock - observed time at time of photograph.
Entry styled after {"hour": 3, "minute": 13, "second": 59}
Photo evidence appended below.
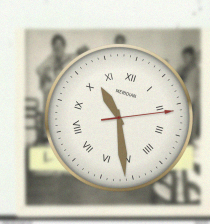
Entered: {"hour": 10, "minute": 26, "second": 11}
